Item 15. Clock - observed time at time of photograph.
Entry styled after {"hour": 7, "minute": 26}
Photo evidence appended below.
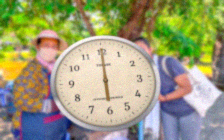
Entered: {"hour": 6, "minute": 0}
